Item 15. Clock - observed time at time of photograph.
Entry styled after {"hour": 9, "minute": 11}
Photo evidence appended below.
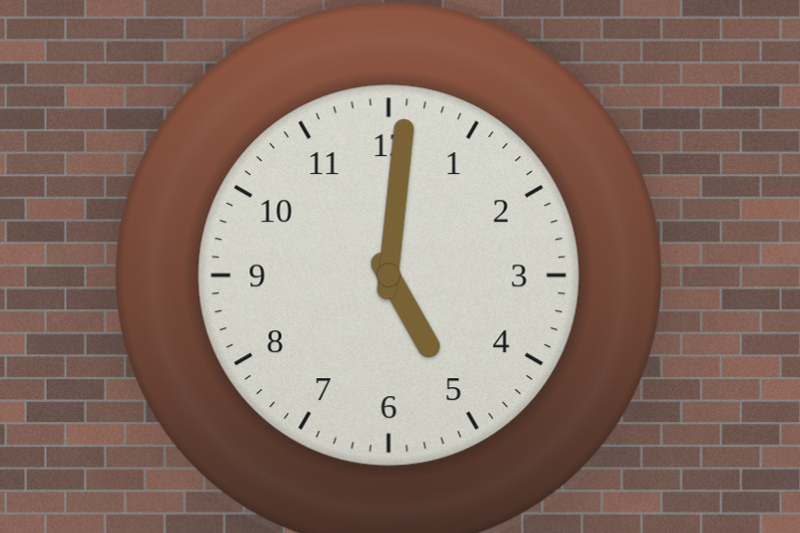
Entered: {"hour": 5, "minute": 1}
